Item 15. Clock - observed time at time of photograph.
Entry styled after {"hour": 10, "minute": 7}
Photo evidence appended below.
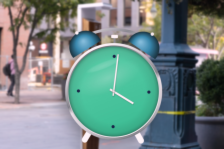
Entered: {"hour": 4, "minute": 1}
